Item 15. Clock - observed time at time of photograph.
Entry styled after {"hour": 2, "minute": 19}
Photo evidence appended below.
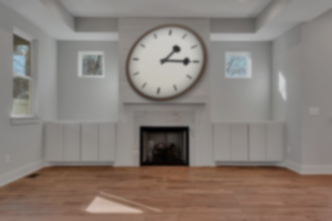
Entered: {"hour": 1, "minute": 15}
